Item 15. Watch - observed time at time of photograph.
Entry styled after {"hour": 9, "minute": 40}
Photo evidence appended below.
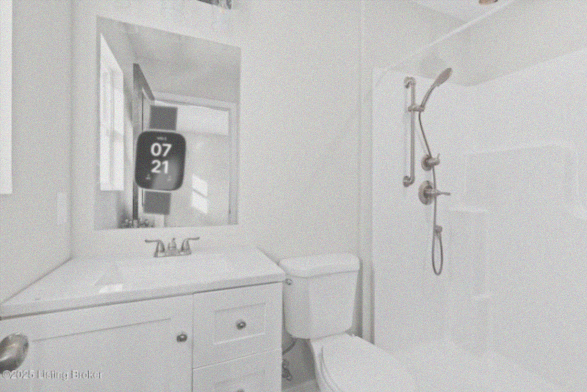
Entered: {"hour": 7, "minute": 21}
